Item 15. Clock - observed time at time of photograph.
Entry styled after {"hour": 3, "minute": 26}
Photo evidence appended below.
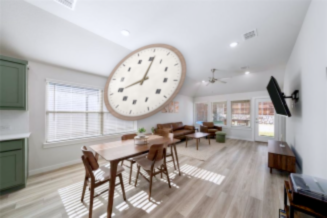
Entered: {"hour": 8, "minute": 1}
